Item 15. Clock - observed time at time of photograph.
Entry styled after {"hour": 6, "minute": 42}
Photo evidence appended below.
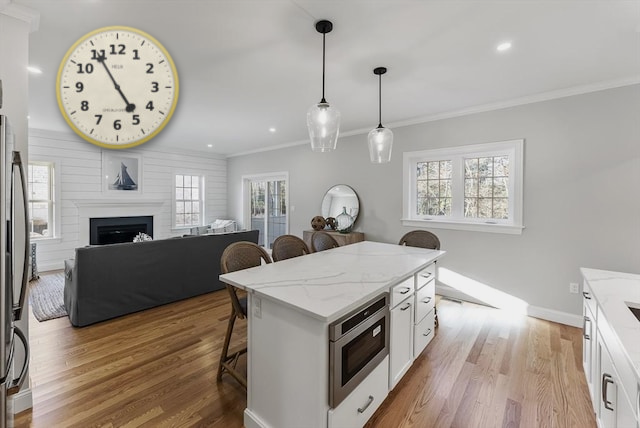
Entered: {"hour": 4, "minute": 55}
